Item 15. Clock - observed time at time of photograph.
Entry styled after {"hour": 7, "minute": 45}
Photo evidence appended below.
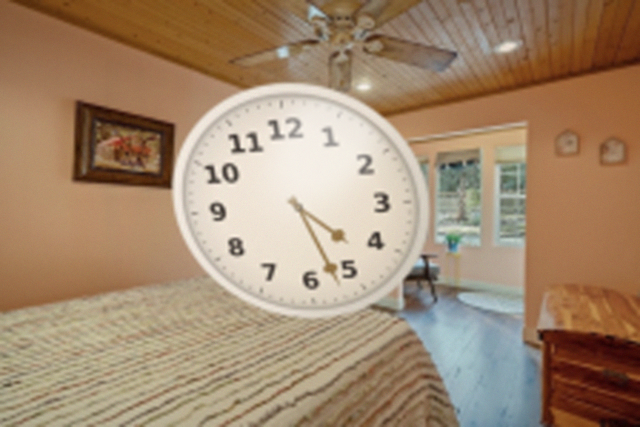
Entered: {"hour": 4, "minute": 27}
